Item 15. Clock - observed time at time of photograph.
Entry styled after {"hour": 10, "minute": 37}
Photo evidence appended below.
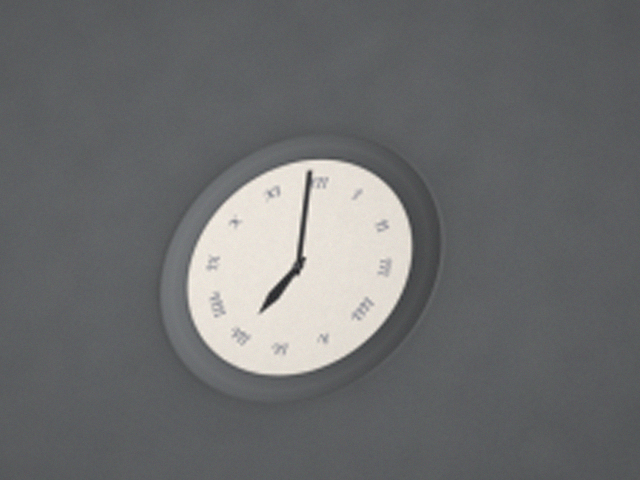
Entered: {"hour": 6, "minute": 59}
